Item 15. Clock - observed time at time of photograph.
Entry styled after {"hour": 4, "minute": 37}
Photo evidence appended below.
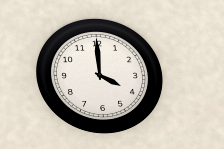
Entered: {"hour": 4, "minute": 0}
